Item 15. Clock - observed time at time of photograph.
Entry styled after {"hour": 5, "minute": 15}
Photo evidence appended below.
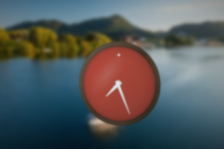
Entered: {"hour": 7, "minute": 26}
